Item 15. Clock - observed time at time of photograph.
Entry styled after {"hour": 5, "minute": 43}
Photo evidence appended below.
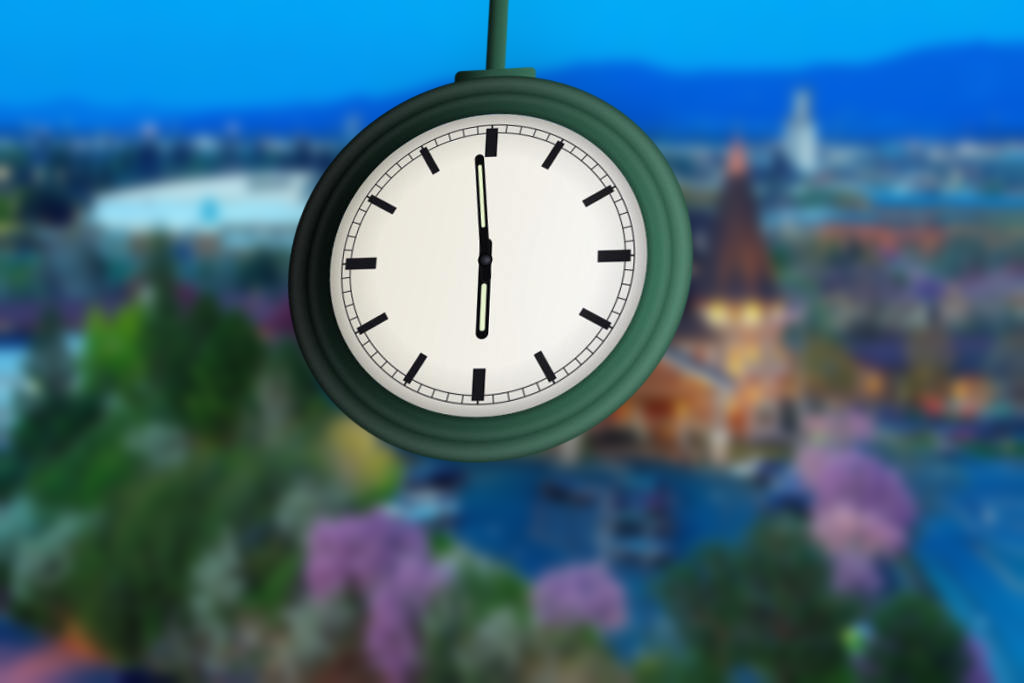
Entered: {"hour": 5, "minute": 59}
